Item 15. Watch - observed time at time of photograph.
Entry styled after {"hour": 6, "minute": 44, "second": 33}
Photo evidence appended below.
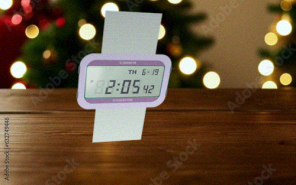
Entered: {"hour": 2, "minute": 5, "second": 42}
